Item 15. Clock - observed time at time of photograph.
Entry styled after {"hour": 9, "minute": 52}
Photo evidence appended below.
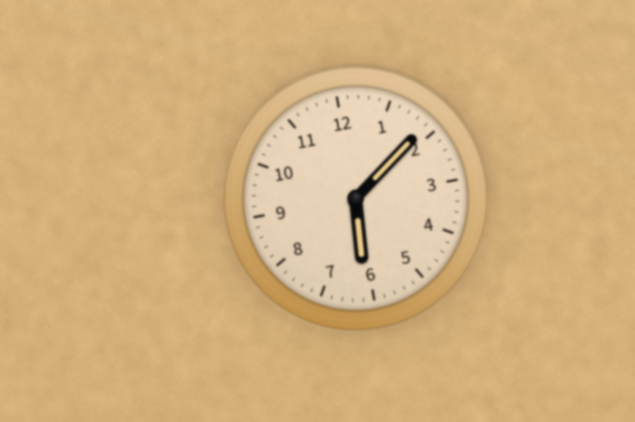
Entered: {"hour": 6, "minute": 9}
